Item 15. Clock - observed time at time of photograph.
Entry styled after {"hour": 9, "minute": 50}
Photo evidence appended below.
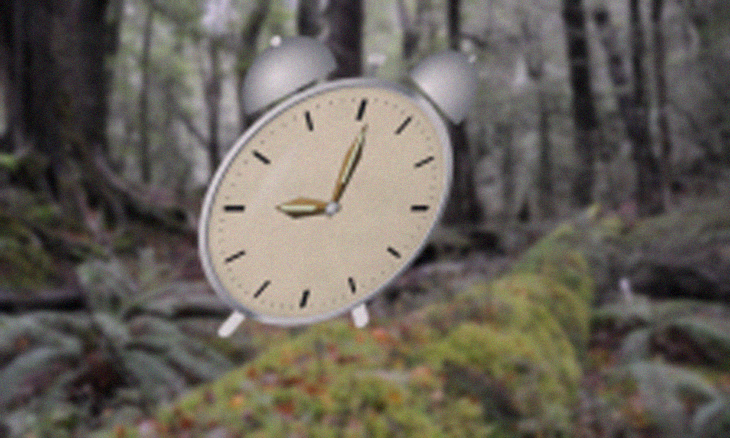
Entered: {"hour": 9, "minute": 1}
